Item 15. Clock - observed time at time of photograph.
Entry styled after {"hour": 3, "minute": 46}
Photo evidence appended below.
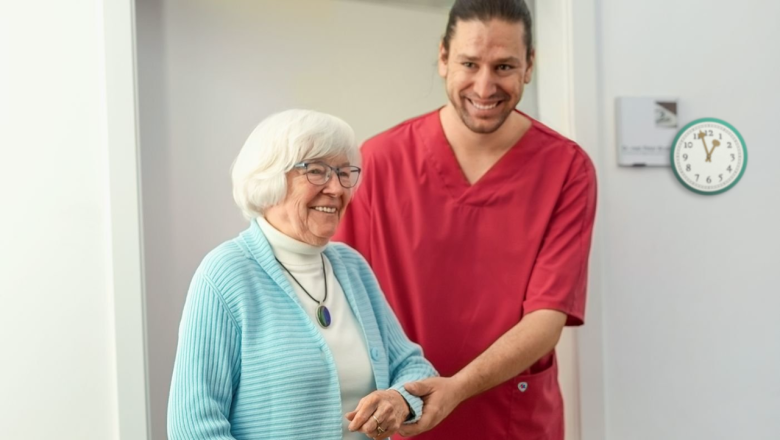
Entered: {"hour": 12, "minute": 57}
